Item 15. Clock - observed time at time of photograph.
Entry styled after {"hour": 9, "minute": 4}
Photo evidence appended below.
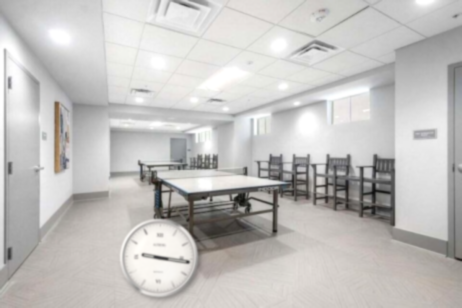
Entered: {"hour": 9, "minute": 16}
